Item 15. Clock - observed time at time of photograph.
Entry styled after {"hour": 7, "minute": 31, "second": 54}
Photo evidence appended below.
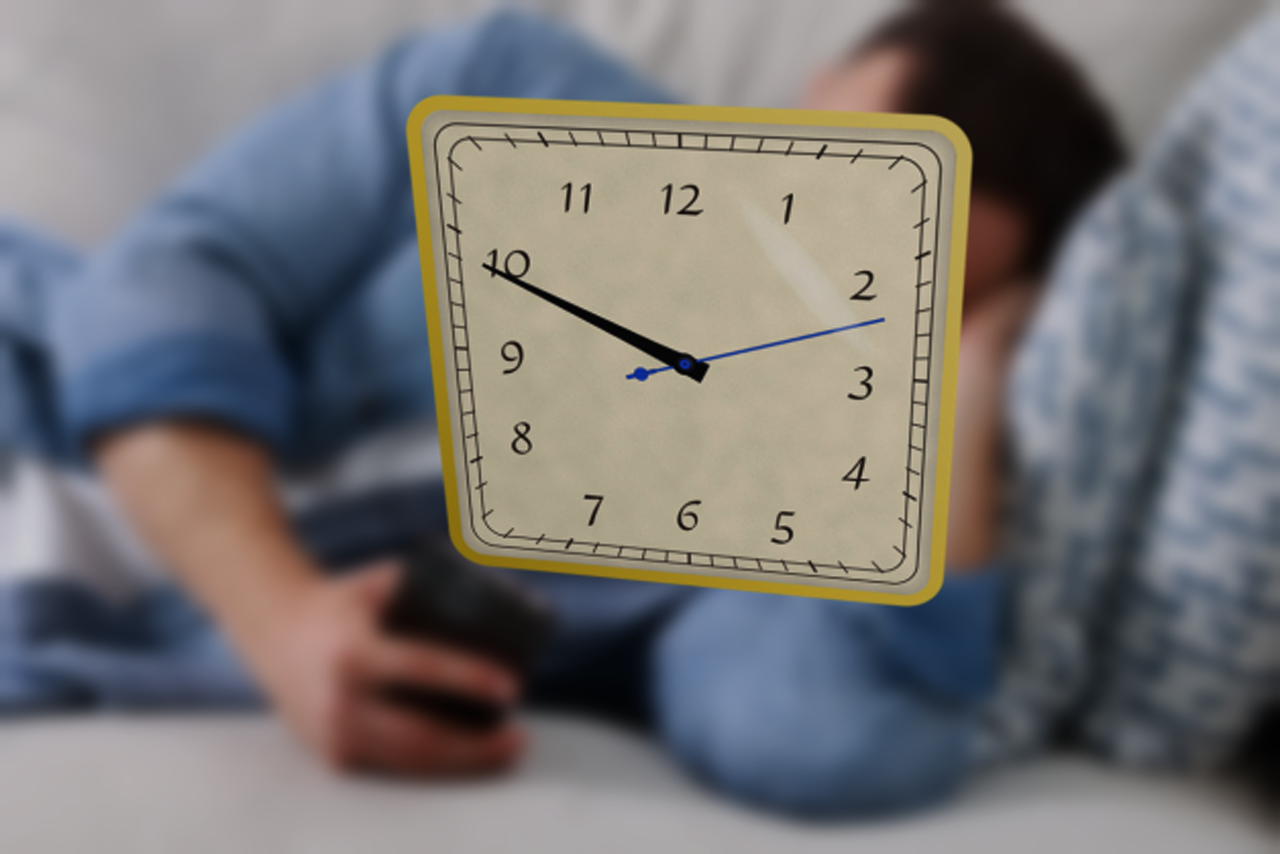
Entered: {"hour": 9, "minute": 49, "second": 12}
